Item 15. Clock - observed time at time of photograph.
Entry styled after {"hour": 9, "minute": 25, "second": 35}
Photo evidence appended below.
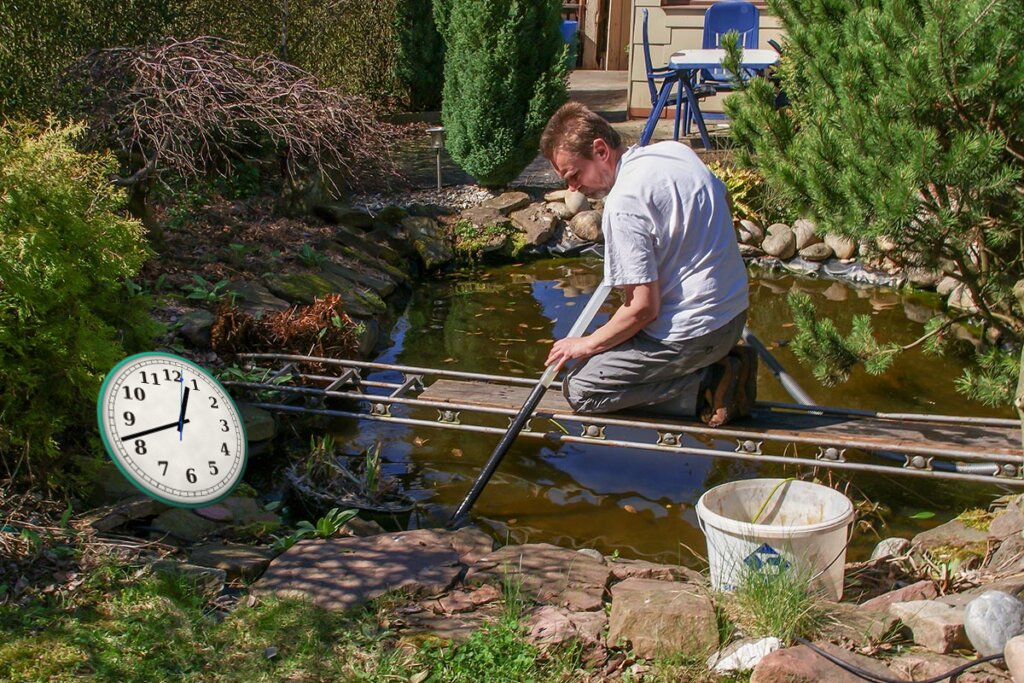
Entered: {"hour": 12, "minute": 42, "second": 2}
